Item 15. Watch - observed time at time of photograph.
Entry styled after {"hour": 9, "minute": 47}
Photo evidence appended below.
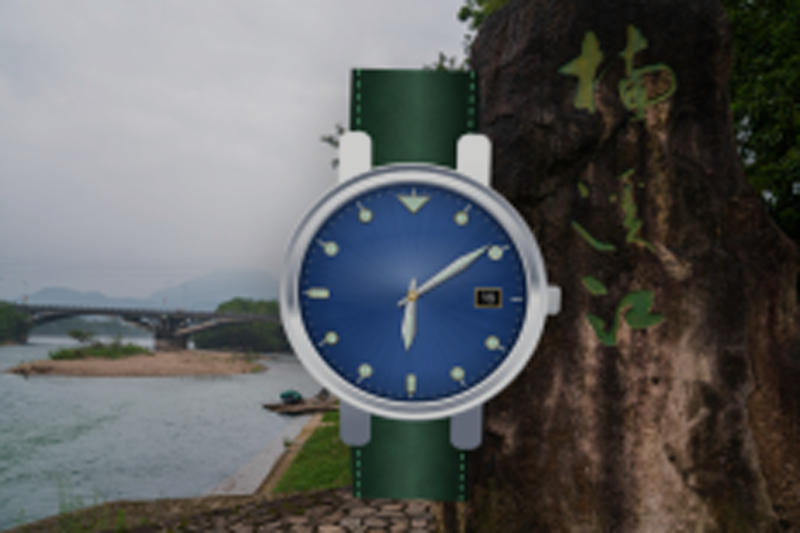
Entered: {"hour": 6, "minute": 9}
